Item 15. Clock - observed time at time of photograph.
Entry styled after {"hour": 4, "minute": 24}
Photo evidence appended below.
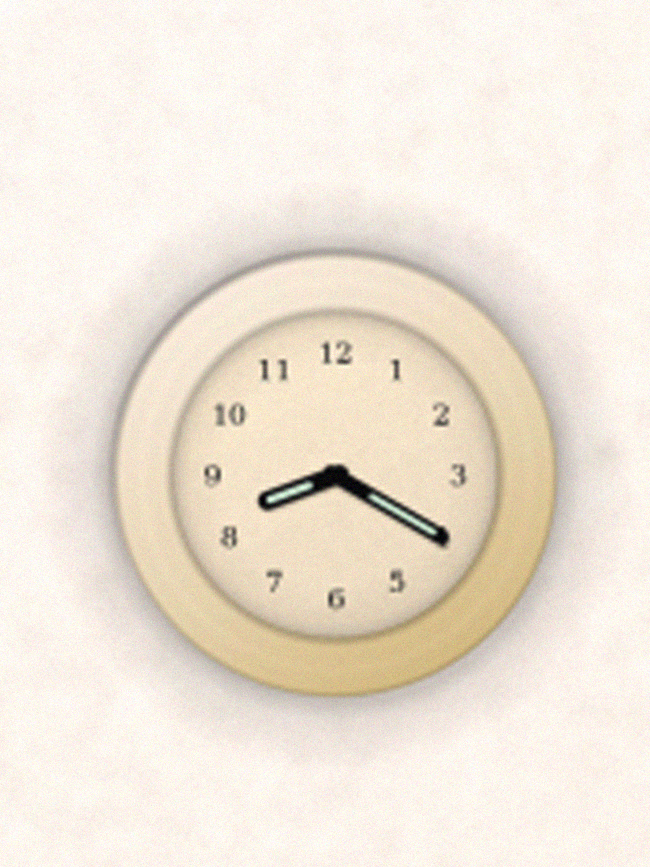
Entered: {"hour": 8, "minute": 20}
